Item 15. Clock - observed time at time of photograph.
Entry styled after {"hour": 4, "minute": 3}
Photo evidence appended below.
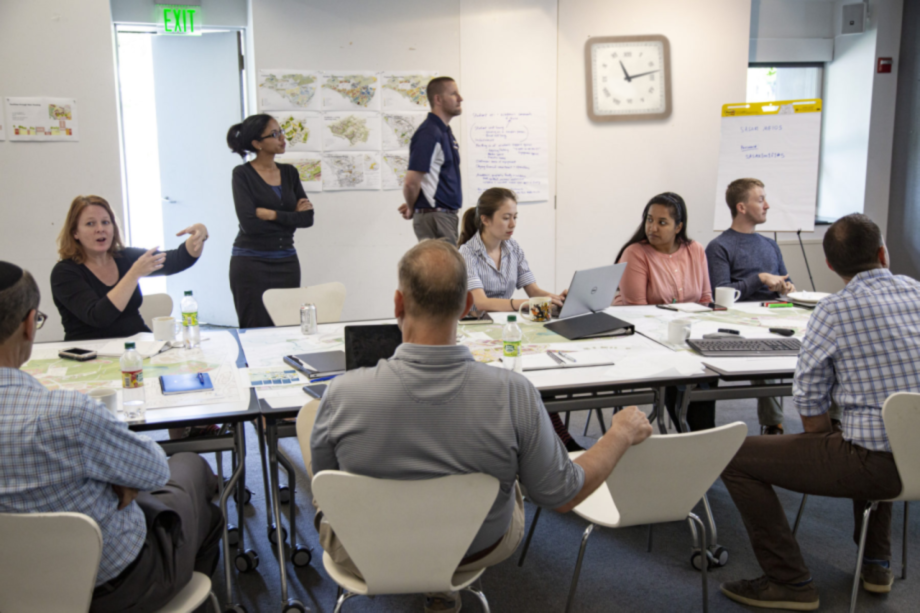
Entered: {"hour": 11, "minute": 13}
